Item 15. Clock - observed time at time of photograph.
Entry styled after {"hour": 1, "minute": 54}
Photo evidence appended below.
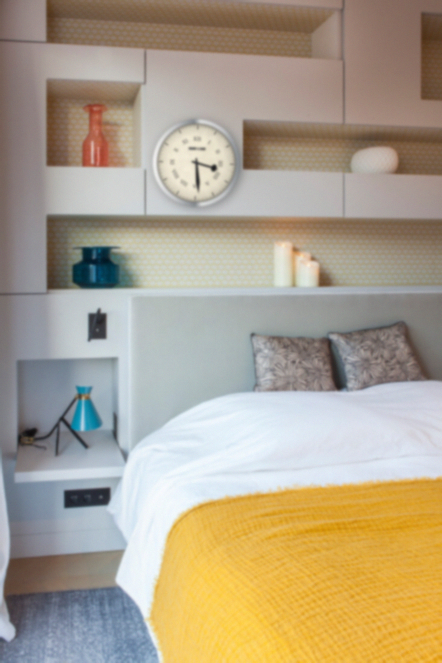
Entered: {"hour": 3, "minute": 29}
